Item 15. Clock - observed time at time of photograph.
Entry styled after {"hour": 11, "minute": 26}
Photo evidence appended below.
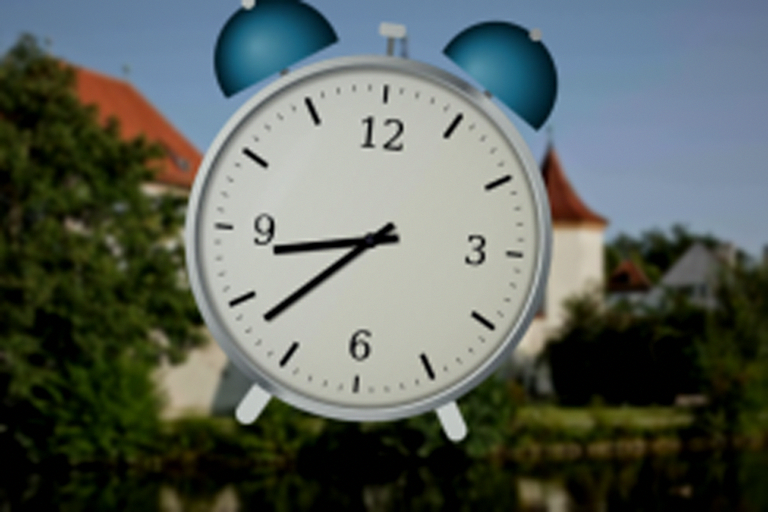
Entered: {"hour": 8, "minute": 38}
